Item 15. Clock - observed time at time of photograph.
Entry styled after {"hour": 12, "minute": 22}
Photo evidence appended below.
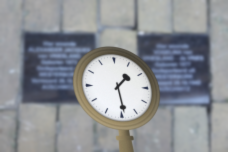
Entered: {"hour": 1, "minute": 29}
